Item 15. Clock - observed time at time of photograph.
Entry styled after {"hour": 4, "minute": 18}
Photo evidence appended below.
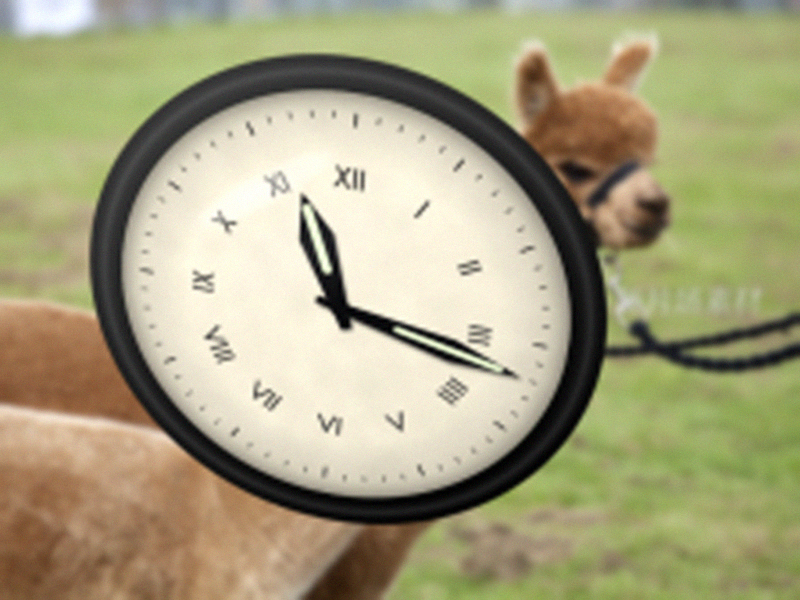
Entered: {"hour": 11, "minute": 17}
